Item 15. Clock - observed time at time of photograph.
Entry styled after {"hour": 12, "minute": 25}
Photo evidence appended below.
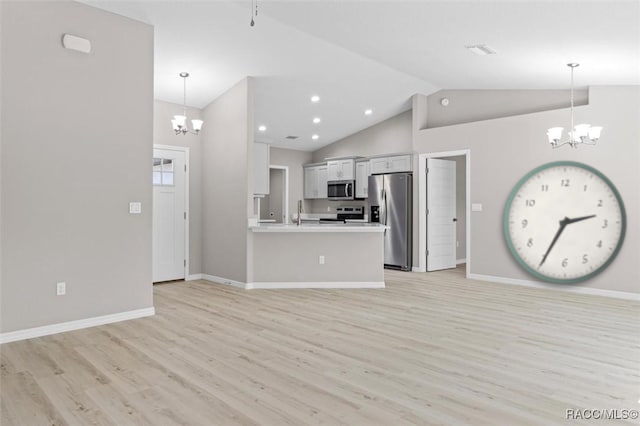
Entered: {"hour": 2, "minute": 35}
